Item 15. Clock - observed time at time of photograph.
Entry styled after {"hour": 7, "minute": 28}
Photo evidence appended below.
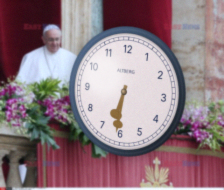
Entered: {"hour": 6, "minute": 31}
